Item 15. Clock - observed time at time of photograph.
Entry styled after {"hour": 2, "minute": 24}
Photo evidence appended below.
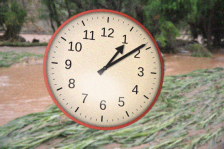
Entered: {"hour": 1, "minute": 9}
